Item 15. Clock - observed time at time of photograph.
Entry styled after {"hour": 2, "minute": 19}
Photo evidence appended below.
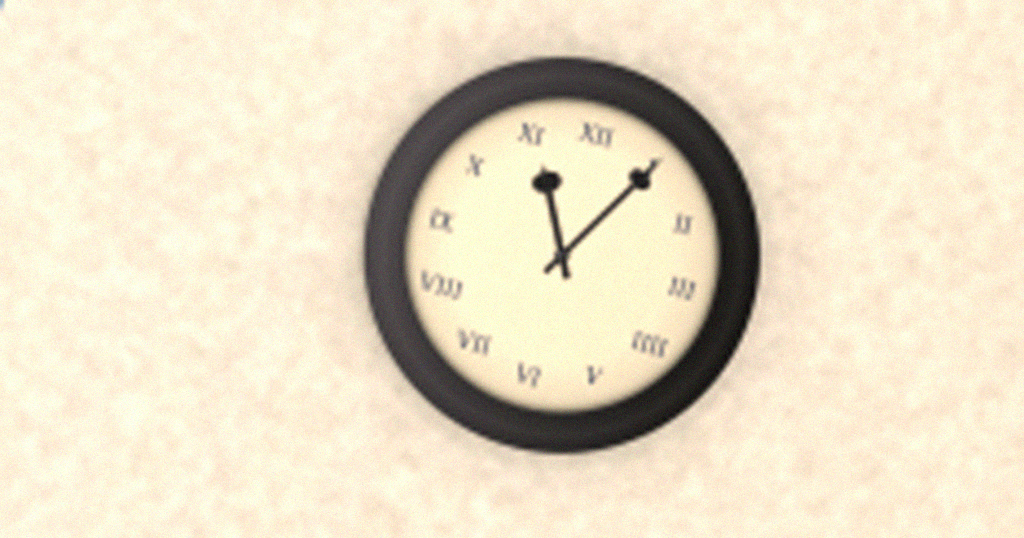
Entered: {"hour": 11, "minute": 5}
